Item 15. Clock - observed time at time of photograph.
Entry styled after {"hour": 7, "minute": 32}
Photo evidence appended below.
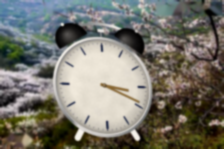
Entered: {"hour": 3, "minute": 19}
